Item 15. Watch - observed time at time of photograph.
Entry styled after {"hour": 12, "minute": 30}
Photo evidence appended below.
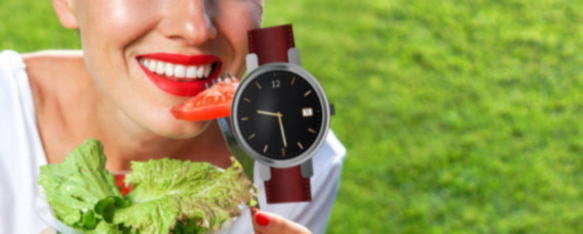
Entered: {"hour": 9, "minute": 29}
